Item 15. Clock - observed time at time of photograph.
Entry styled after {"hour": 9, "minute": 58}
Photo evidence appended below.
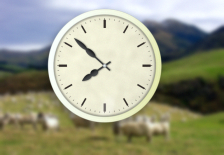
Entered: {"hour": 7, "minute": 52}
